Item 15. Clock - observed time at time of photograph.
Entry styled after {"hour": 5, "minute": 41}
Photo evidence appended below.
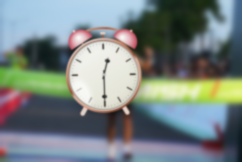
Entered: {"hour": 12, "minute": 30}
